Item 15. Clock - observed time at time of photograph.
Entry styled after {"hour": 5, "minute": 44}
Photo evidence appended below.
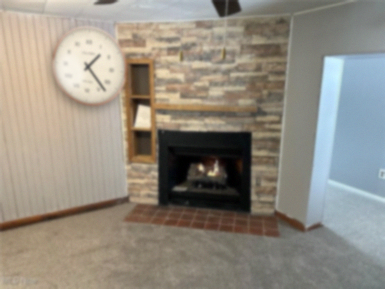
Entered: {"hour": 1, "minute": 23}
